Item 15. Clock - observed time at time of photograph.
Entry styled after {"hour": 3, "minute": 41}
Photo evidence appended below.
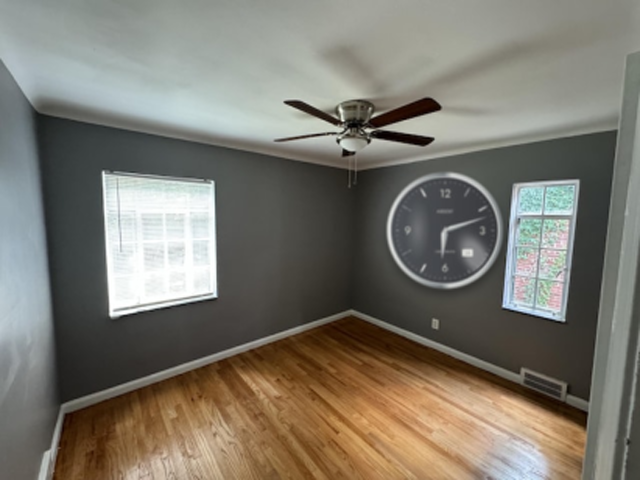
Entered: {"hour": 6, "minute": 12}
